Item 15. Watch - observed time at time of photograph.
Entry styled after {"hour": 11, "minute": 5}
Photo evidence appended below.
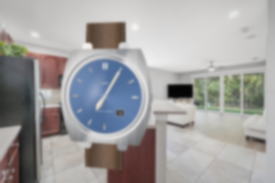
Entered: {"hour": 7, "minute": 5}
